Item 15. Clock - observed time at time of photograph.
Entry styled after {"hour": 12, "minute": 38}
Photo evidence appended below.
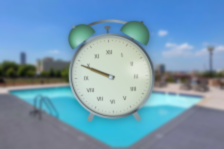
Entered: {"hour": 9, "minute": 49}
